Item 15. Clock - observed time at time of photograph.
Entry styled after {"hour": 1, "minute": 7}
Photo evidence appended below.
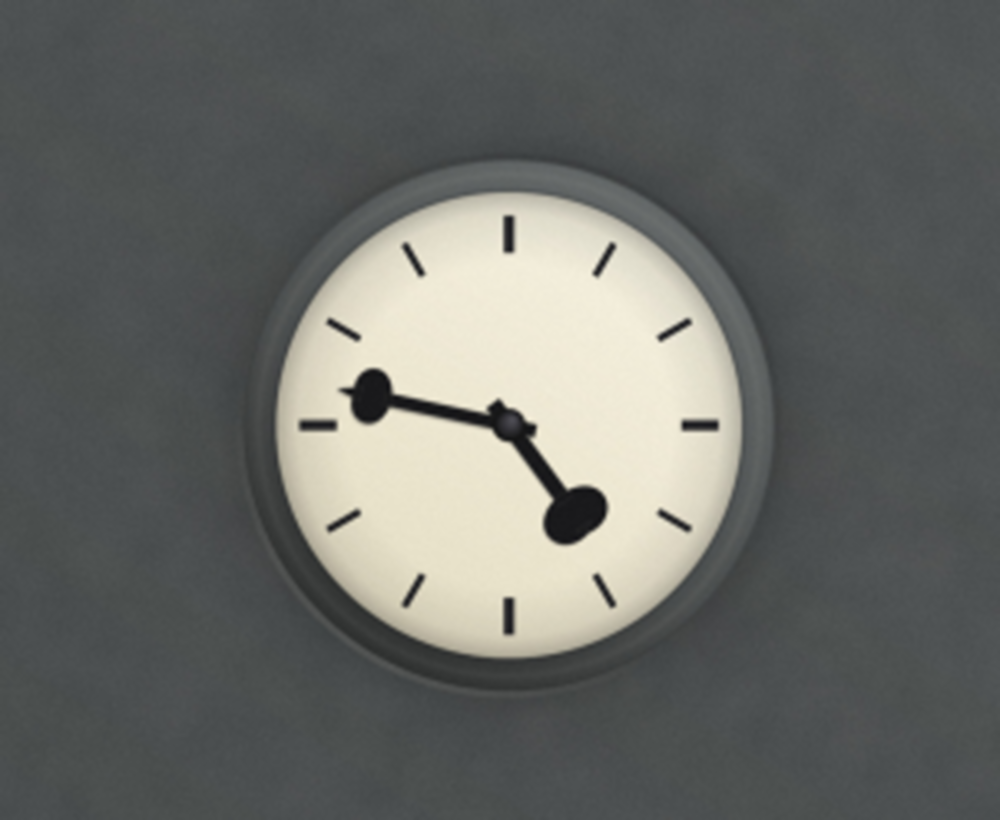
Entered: {"hour": 4, "minute": 47}
